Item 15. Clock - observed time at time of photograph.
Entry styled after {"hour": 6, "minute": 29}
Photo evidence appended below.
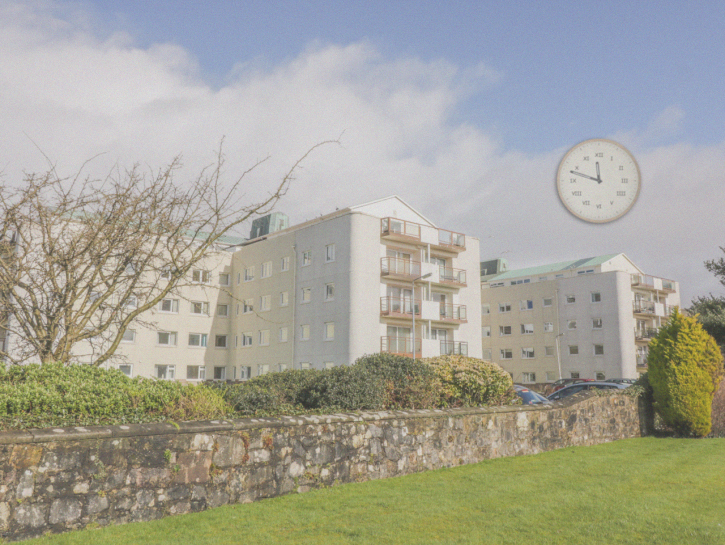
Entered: {"hour": 11, "minute": 48}
